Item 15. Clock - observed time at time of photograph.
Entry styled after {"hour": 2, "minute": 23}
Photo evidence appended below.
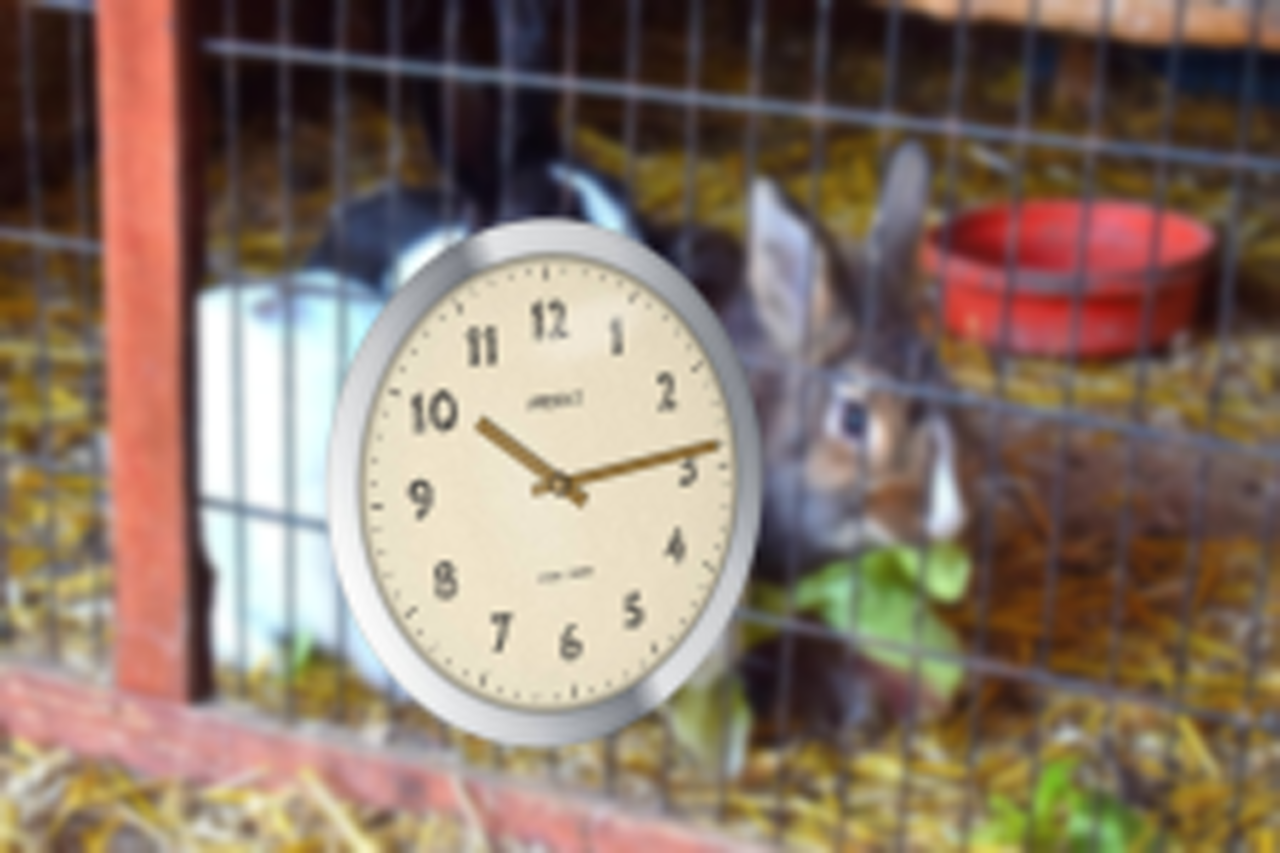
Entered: {"hour": 10, "minute": 14}
